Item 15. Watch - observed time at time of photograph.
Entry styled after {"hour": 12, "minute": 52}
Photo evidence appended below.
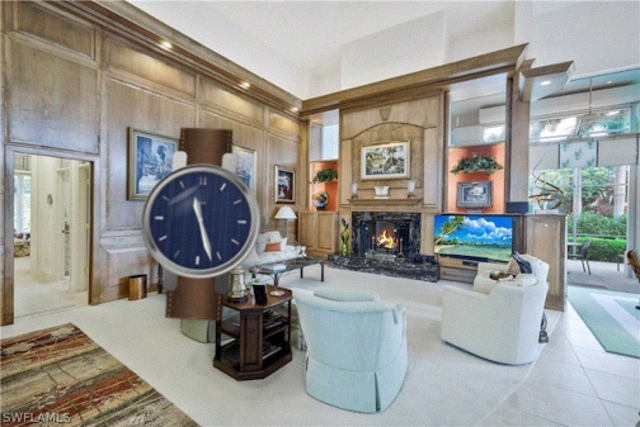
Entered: {"hour": 11, "minute": 27}
